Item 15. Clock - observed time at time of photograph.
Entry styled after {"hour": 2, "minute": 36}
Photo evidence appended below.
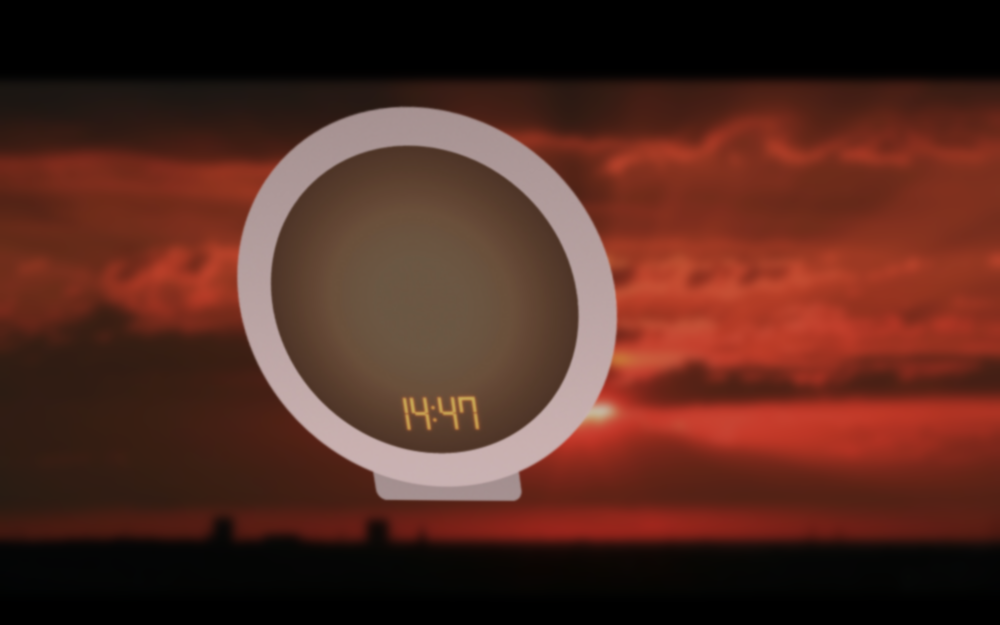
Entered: {"hour": 14, "minute": 47}
